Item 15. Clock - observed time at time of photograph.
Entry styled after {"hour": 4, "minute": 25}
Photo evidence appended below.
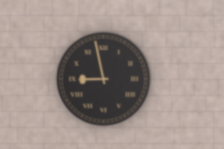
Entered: {"hour": 8, "minute": 58}
